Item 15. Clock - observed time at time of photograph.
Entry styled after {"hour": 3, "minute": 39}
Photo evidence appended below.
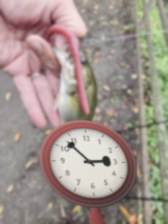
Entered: {"hour": 2, "minute": 53}
